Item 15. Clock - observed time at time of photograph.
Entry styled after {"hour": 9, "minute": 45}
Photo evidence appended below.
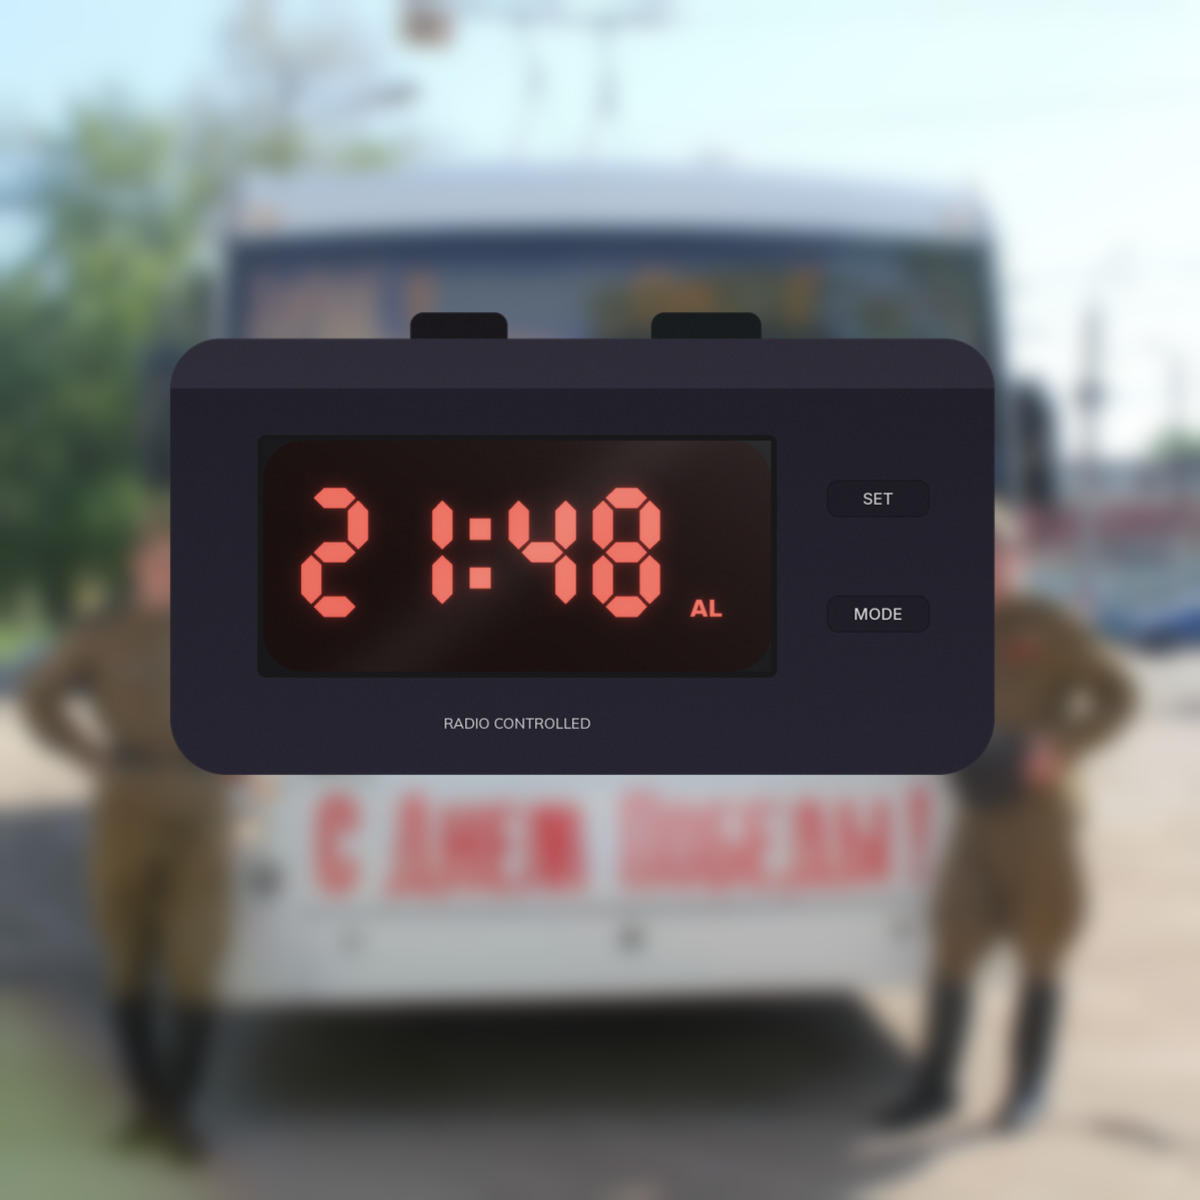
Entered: {"hour": 21, "minute": 48}
